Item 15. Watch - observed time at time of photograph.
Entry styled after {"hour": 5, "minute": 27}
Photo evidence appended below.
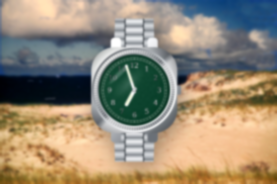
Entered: {"hour": 6, "minute": 57}
